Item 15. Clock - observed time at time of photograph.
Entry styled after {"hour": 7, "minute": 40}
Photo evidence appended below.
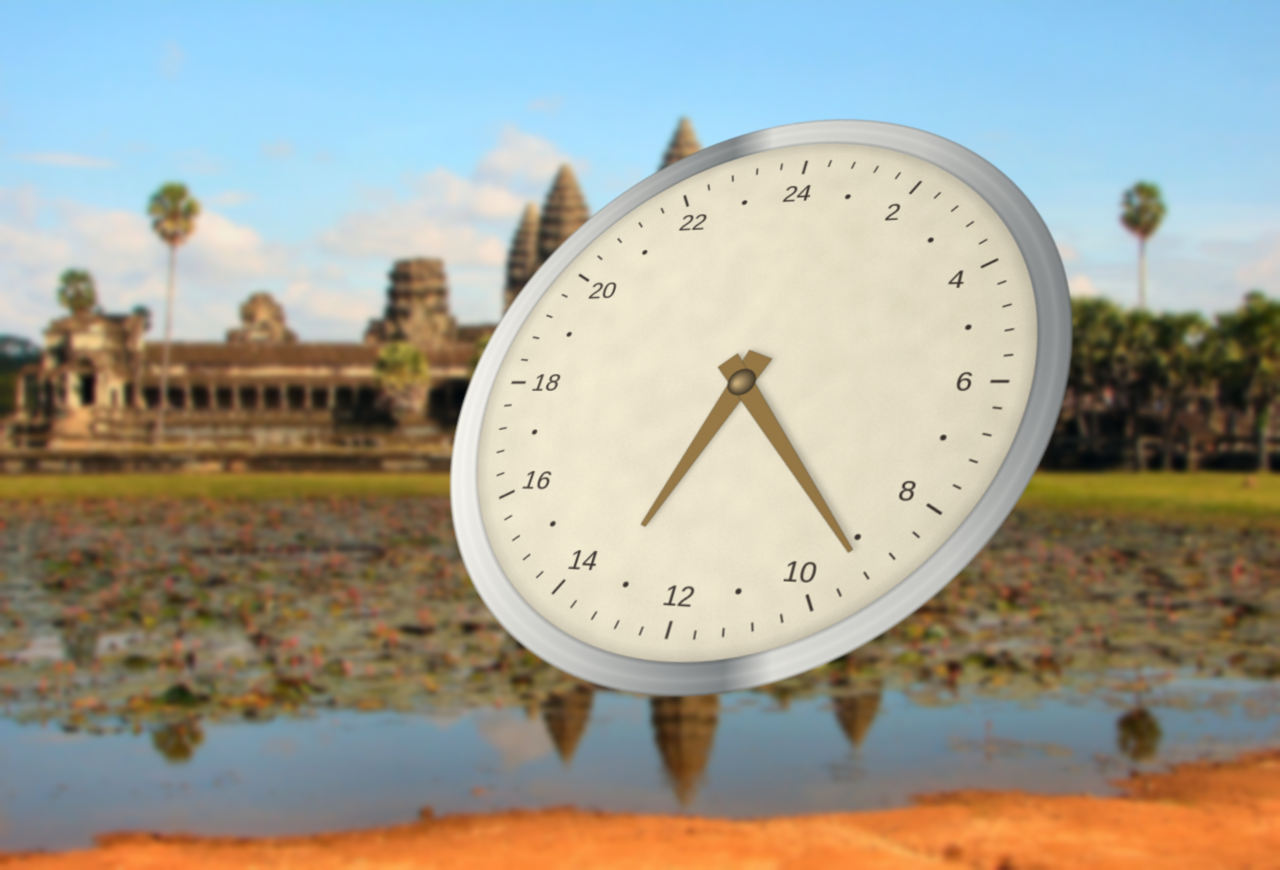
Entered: {"hour": 13, "minute": 23}
